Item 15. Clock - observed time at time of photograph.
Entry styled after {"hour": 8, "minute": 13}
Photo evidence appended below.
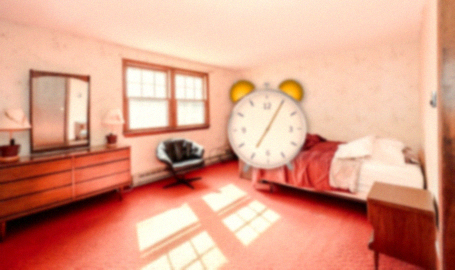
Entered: {"hour": 7, "minute": 5}
